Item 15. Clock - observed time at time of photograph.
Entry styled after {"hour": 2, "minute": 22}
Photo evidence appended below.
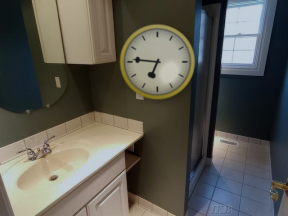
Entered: {"hour": 6, "minute": 46}
